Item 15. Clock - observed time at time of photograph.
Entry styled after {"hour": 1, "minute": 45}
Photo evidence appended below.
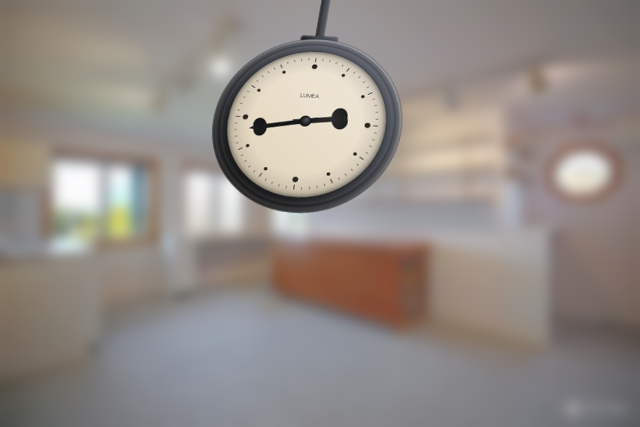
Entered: {"hour": 2, "minute": 43}
